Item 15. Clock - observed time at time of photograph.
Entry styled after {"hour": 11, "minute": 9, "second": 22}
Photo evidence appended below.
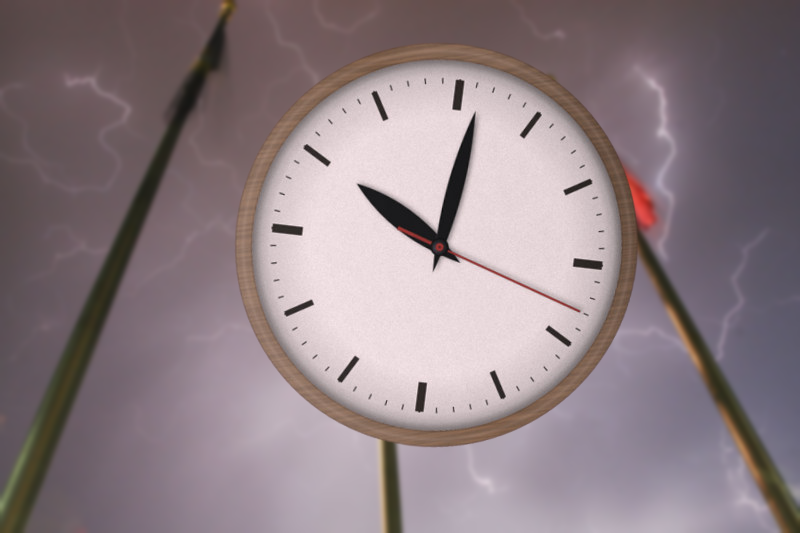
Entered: {"hour": 10, "minute": 1, "second": 18}
